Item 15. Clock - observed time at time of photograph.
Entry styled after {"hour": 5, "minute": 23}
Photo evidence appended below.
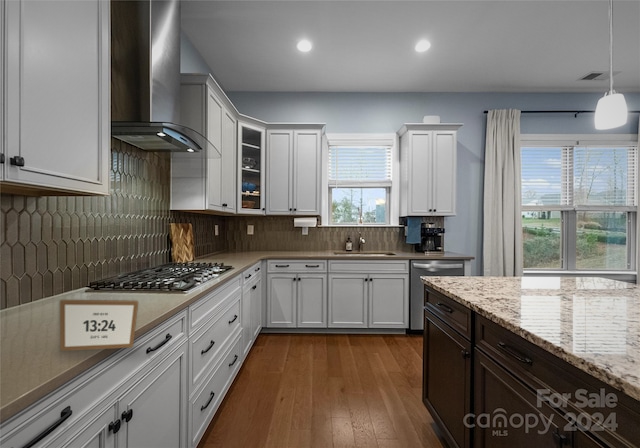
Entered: {"hour": 13, "minute": 24}
